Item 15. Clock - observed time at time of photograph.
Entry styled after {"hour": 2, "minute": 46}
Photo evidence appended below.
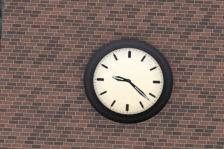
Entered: {"hour": 9, "minute": 22}
